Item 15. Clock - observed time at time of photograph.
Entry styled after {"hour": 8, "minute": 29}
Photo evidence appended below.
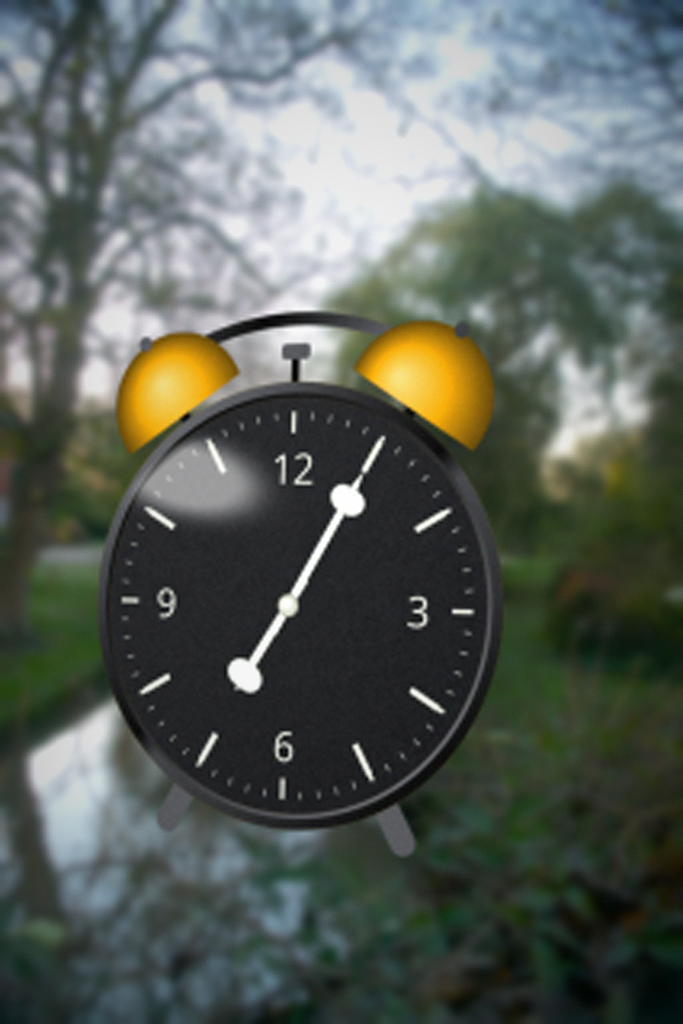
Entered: {"hour": 7, "minute": 5}
